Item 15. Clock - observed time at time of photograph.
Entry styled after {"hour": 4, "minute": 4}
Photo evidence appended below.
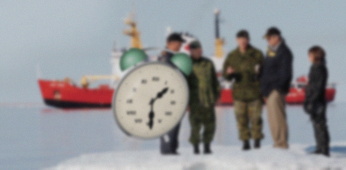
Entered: {"hour": 1, "minute": 29}
